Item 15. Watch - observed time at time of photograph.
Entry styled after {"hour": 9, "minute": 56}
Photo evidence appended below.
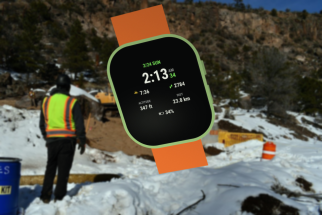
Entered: {"hour": 2, "minute": 13}
